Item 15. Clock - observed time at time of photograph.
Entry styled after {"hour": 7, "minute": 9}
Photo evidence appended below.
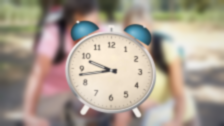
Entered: {"hour": 9, "minute": 43}
